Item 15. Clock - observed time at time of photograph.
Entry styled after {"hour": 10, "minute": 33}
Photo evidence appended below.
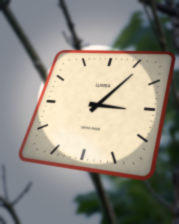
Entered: {"hour": 3, "minute": 6}
